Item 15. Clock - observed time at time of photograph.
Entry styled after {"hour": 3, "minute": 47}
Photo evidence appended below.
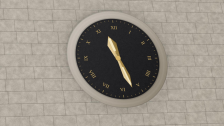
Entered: {"hour": 11, "minute": 27}
